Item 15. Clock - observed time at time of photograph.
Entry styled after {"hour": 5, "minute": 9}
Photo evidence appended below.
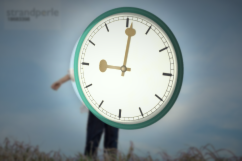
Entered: {"hour": 9, "minute": 1}
